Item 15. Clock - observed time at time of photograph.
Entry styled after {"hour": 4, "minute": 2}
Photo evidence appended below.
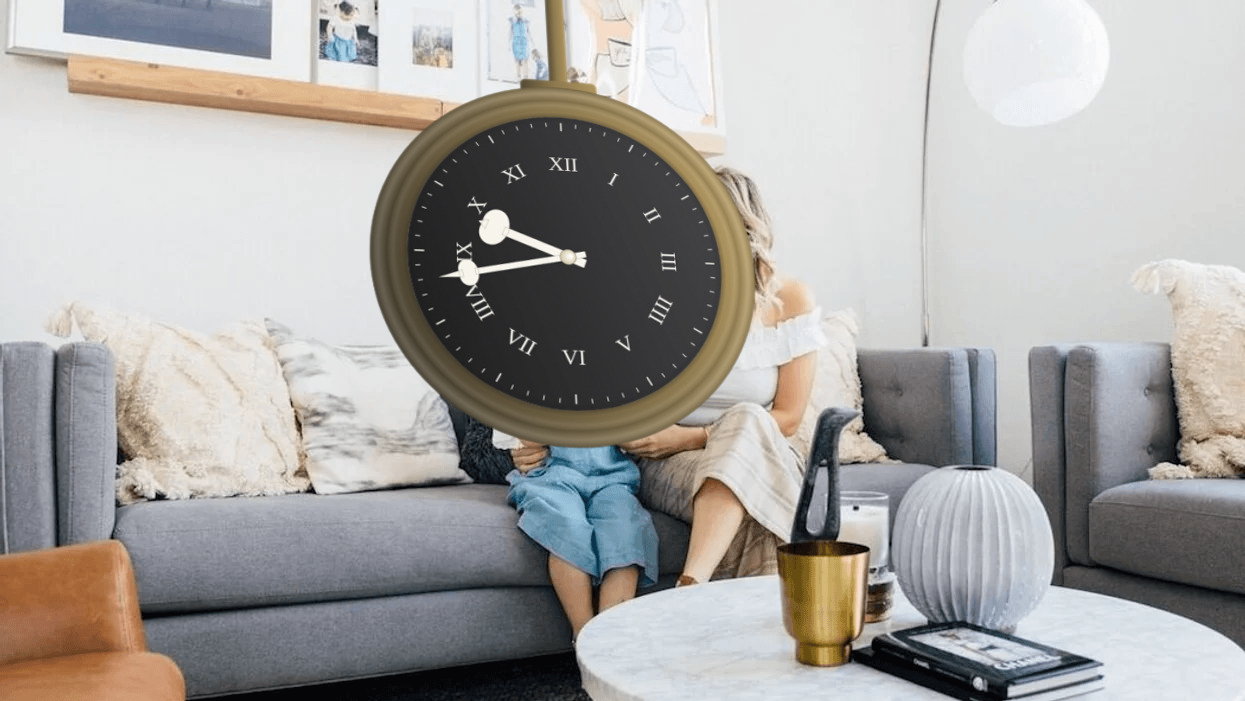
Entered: {"hour": 9, "minute": 43}
